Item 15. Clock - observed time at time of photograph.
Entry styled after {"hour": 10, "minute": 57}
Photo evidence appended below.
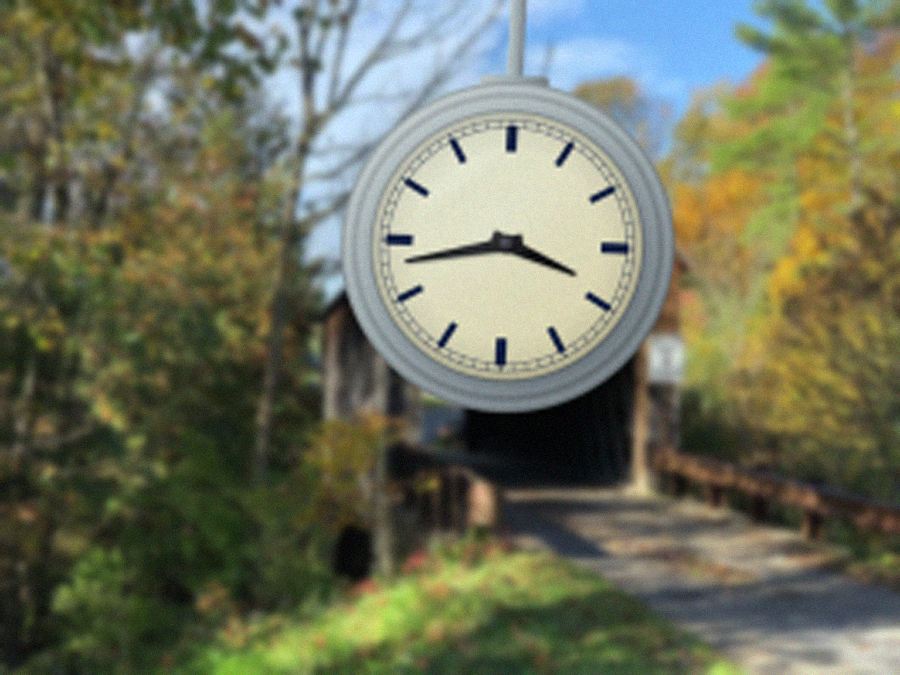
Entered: {"hour": 3, "minute": 43}
